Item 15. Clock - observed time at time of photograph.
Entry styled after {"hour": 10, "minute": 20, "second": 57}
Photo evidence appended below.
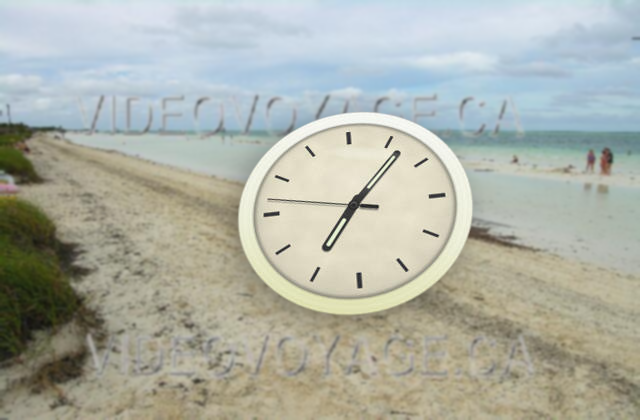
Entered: {"hour": 7, "minute": 6, "second": 47}
